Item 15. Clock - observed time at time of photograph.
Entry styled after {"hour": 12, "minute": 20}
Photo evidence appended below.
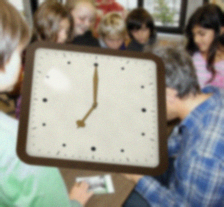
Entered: {"hour": 7, "minute": 0}
